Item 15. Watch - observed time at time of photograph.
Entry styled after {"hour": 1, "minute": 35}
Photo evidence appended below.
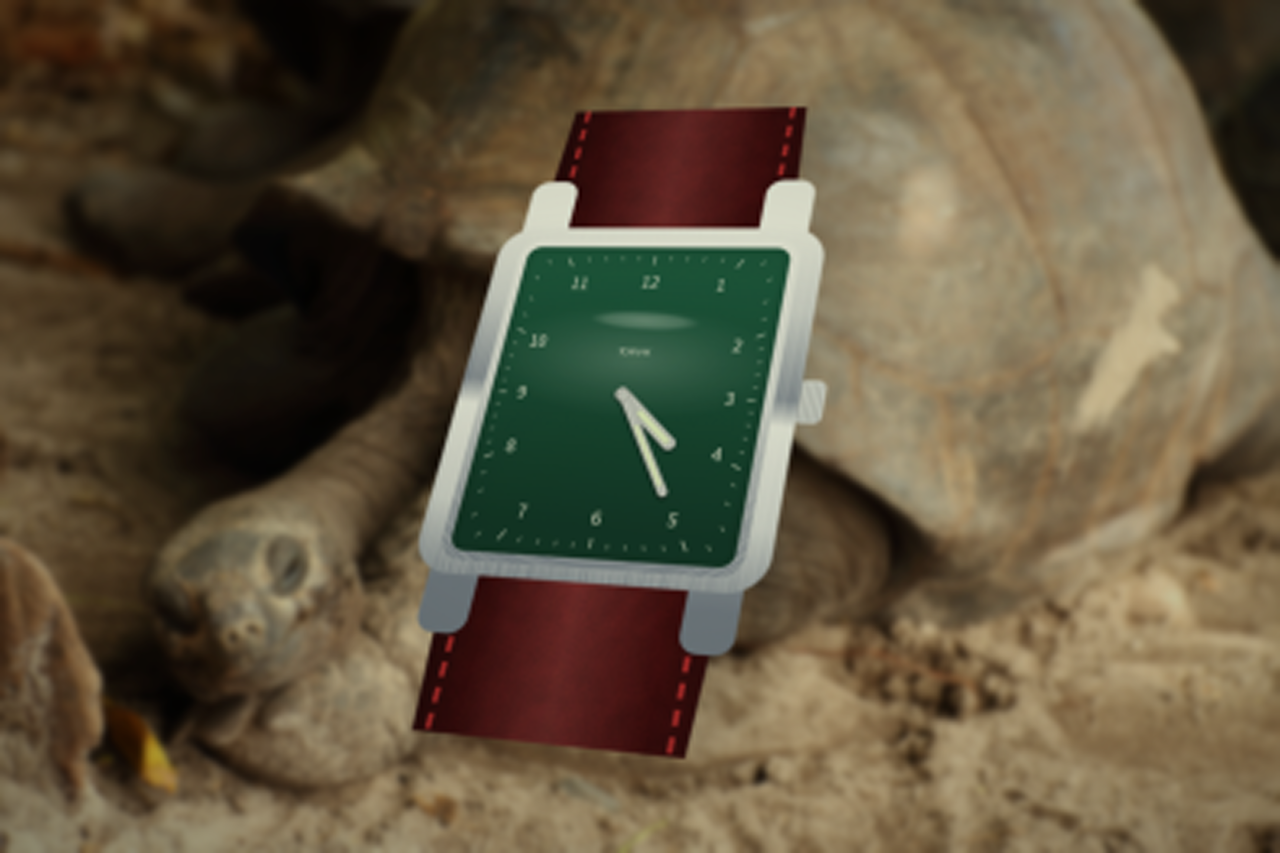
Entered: {"hour": 4, "minute": 25}
